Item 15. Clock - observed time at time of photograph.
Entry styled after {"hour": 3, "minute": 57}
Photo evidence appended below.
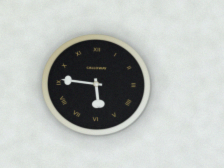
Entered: {"hour": 5, "minute": 46}
